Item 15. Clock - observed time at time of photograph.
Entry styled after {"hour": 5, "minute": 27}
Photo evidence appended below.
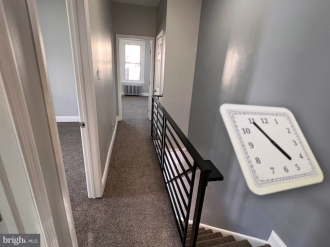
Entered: {"hour": 4, "minute": 55}
